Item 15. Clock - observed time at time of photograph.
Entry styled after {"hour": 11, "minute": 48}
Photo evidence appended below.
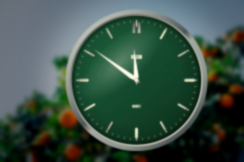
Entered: {"hour": 11, "minute": 51}
